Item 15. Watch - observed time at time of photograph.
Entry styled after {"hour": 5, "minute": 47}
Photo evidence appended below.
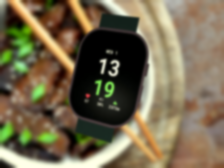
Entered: {"hour": 13, "minute": 19}
